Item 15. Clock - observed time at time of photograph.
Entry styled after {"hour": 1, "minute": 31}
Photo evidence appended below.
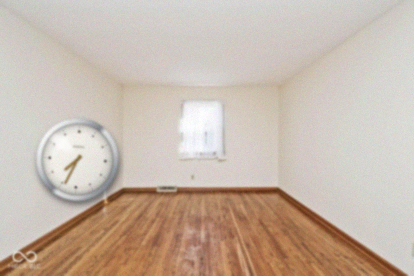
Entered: {"hour": 7, "minute": 34}
